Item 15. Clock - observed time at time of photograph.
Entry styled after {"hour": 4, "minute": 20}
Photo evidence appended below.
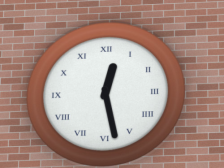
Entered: {"hour": 12, "minute": 28}
